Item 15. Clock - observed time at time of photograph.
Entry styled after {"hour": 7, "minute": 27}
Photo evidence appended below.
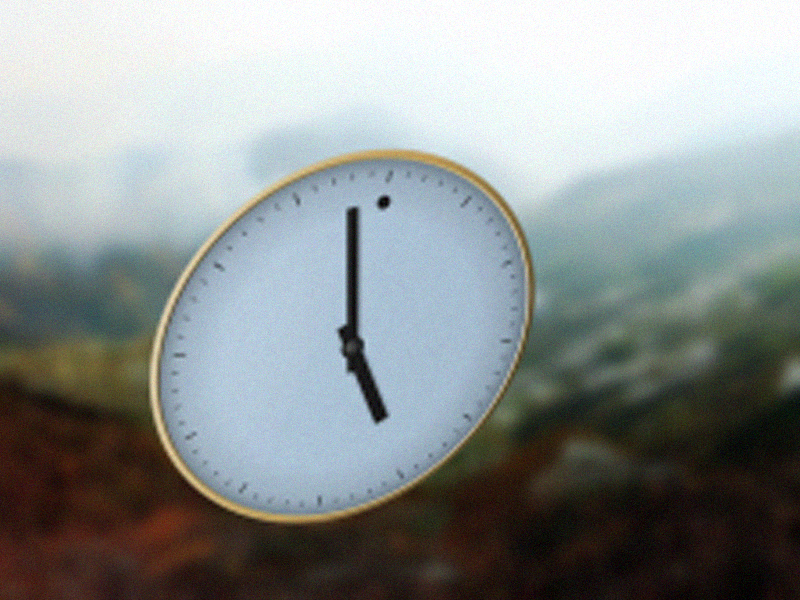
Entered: {"hour": 4, "minute": 58}
